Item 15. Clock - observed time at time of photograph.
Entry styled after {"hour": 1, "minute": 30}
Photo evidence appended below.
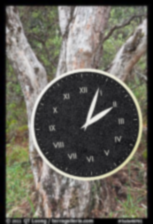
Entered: {"hour": 2, "minute": 4}
